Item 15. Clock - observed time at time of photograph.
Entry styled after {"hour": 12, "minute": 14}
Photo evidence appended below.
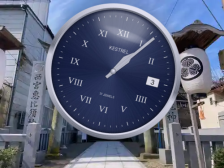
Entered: {"hour": 1, "minute": 6}
